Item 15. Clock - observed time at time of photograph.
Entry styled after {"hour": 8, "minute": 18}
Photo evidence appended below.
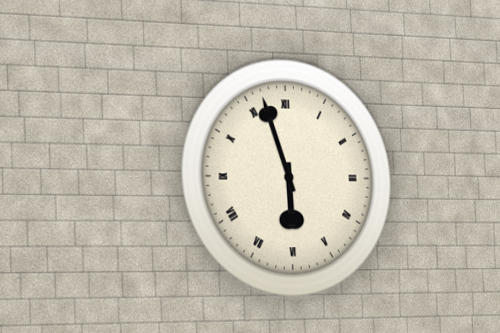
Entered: {"hour": 5, "minute": 57}
